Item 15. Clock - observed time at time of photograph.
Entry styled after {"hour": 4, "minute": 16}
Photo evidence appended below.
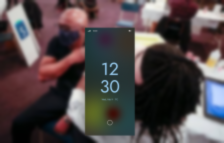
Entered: {"hour": 12, "minute": 30}
